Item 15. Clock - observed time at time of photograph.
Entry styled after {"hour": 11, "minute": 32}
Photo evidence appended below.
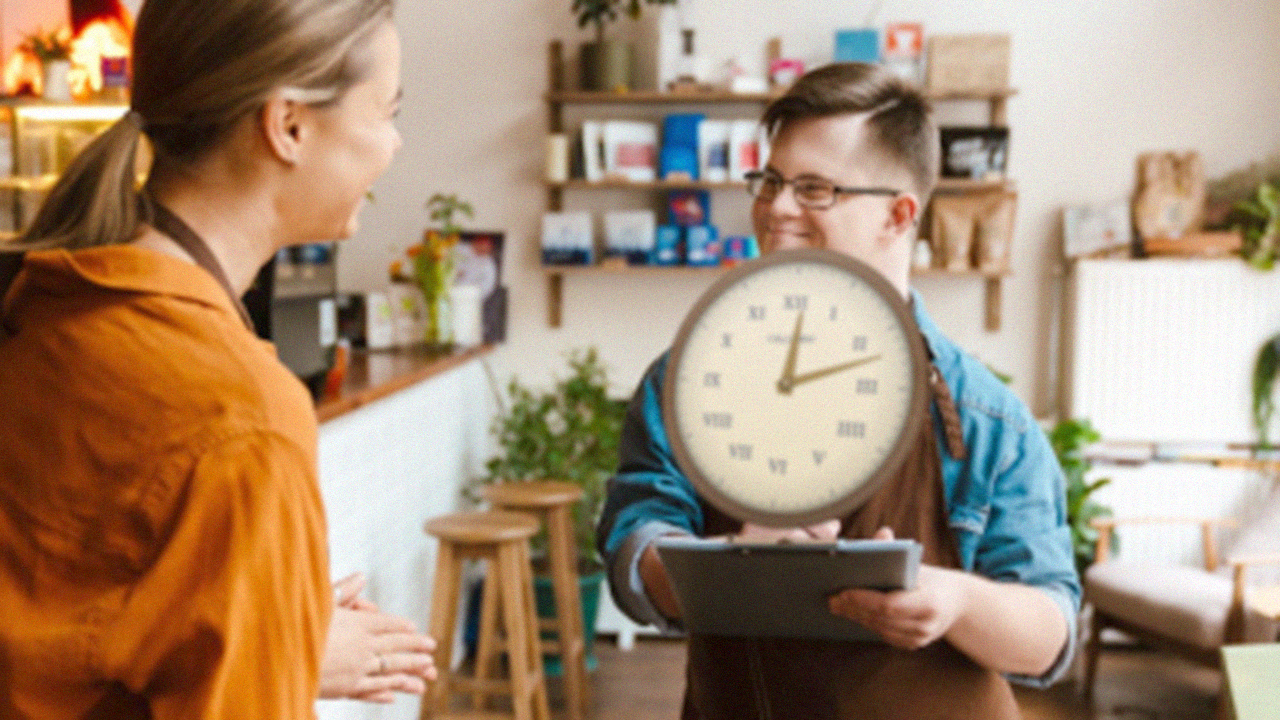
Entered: {"hour": 12, "minute": 12}
